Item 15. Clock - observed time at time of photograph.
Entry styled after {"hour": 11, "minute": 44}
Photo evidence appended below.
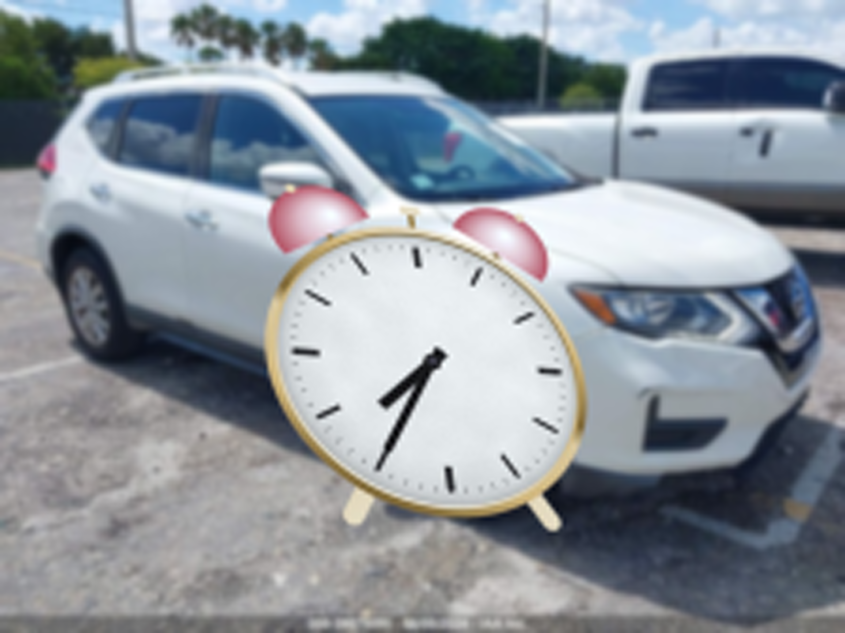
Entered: {"hour": 7, "minute": 35}
